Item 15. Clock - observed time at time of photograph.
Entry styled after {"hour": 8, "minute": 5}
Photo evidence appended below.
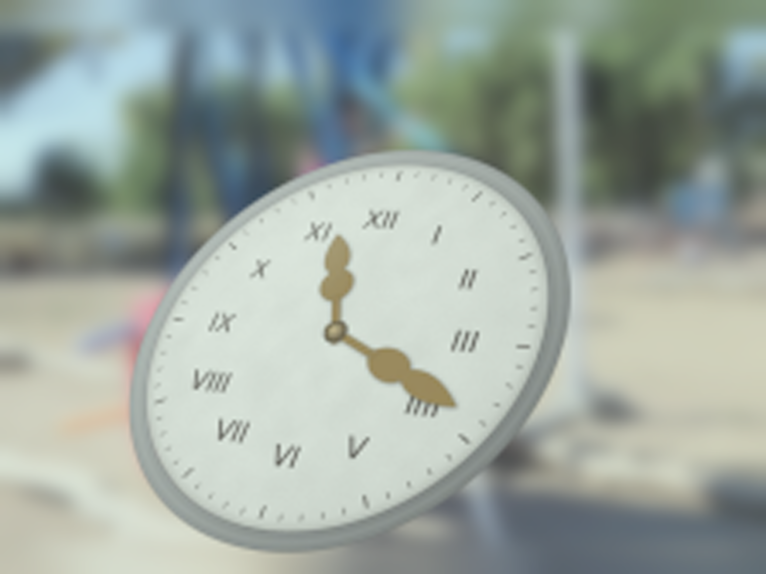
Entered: {"hour": 11, "minute": 19}
